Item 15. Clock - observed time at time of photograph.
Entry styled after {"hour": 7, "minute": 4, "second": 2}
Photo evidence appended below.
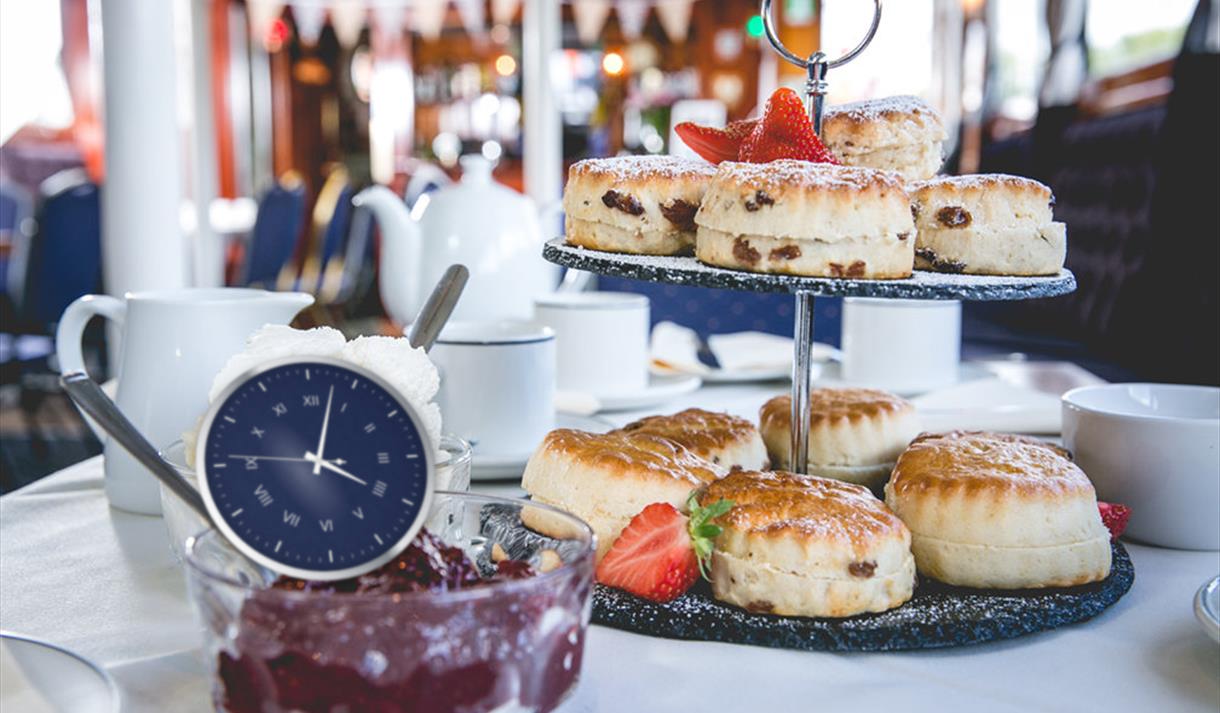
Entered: {"hour": 4, "minute": 2, "second": 46}
